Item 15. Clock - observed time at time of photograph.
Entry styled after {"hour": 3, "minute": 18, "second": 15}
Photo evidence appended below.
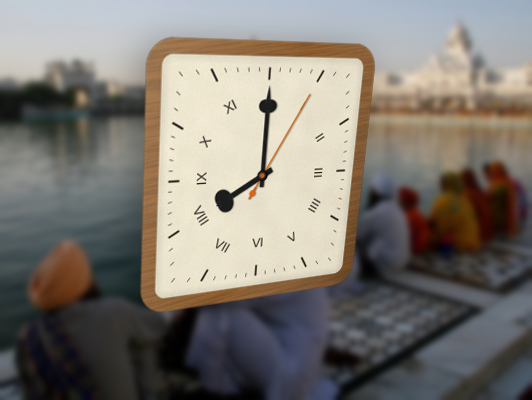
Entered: {"hour": 8, "minute": 0, "second": 5}
